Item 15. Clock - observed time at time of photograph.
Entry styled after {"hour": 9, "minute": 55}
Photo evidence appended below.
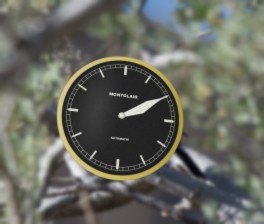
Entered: {"hour": 2, "minute": 10}
